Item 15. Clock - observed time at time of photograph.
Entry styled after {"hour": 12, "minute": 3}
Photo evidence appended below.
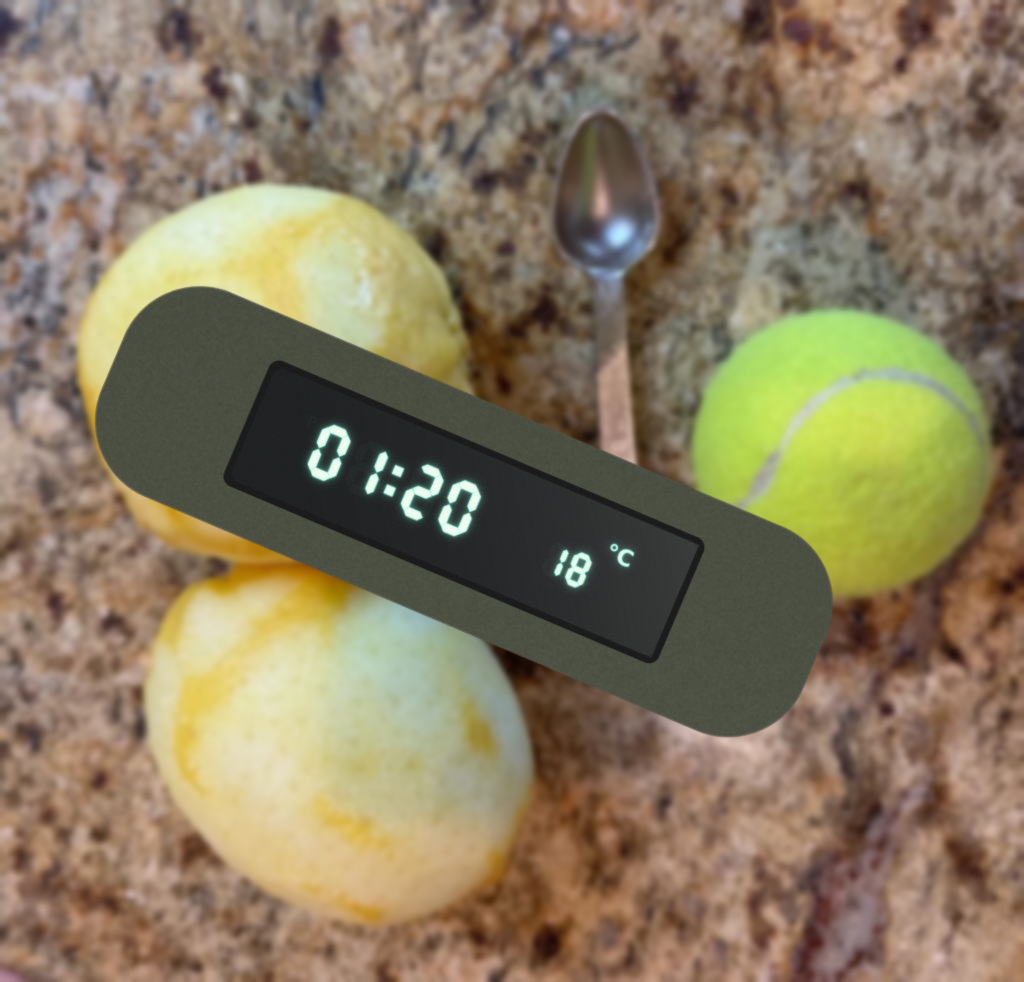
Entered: {"hour": 1, "minute": 20}
